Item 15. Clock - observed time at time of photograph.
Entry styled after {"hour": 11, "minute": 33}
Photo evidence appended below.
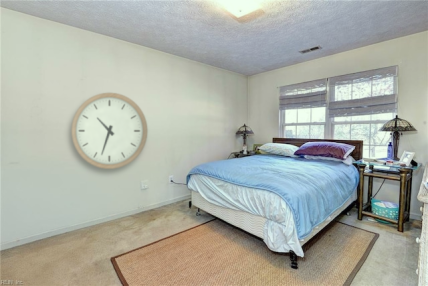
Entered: {"hour": 10, "minute": 33}
